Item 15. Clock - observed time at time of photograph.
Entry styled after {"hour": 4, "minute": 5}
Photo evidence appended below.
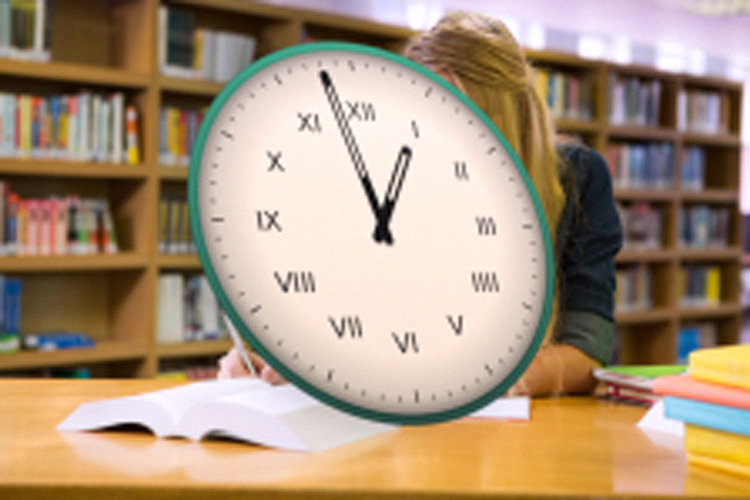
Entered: {"hour": 12, "minute": 58}
